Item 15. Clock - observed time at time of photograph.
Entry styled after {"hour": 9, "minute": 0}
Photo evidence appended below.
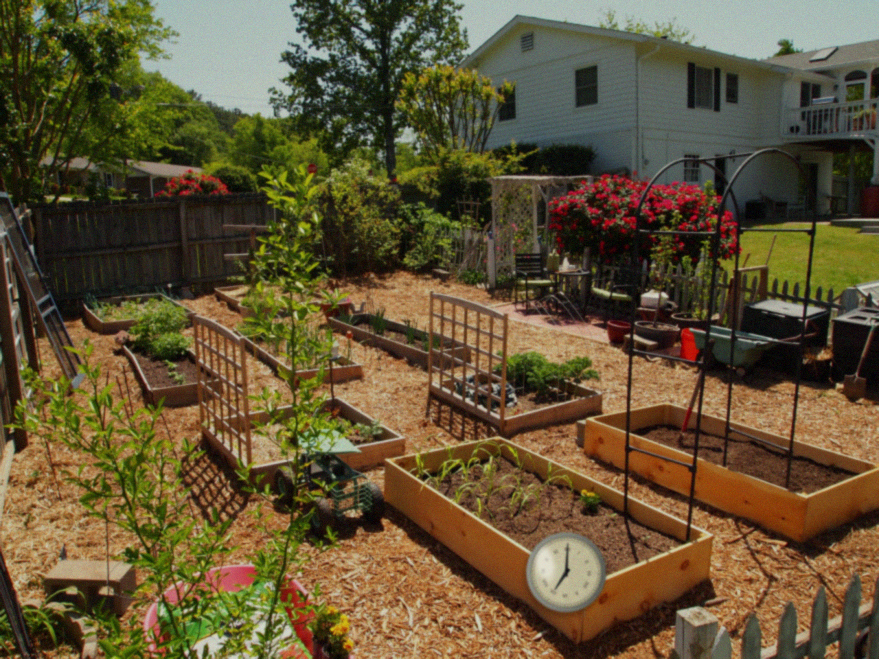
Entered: {"hour": 7, "minute": 0}
